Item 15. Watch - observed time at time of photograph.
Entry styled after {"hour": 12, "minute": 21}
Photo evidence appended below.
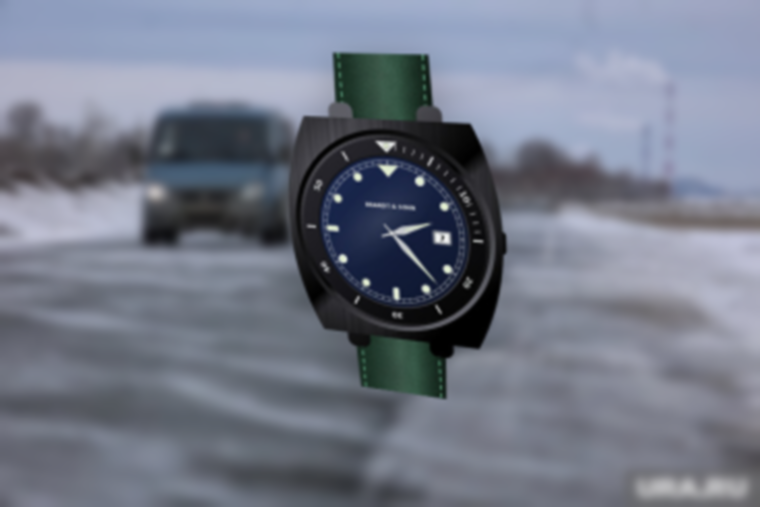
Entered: {"hour": 2, "minute": 23}
